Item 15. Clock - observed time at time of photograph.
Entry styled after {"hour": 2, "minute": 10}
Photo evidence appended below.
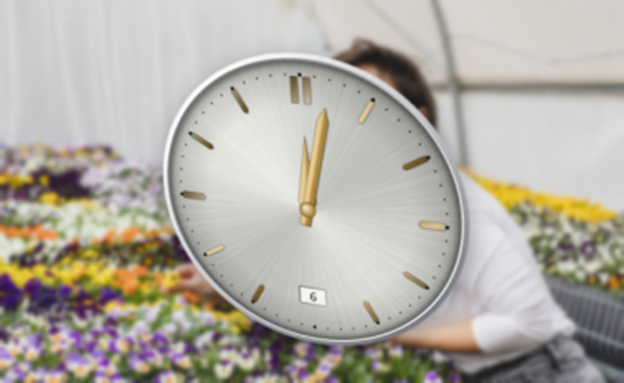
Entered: {"hour": 12, "minute": 2}
